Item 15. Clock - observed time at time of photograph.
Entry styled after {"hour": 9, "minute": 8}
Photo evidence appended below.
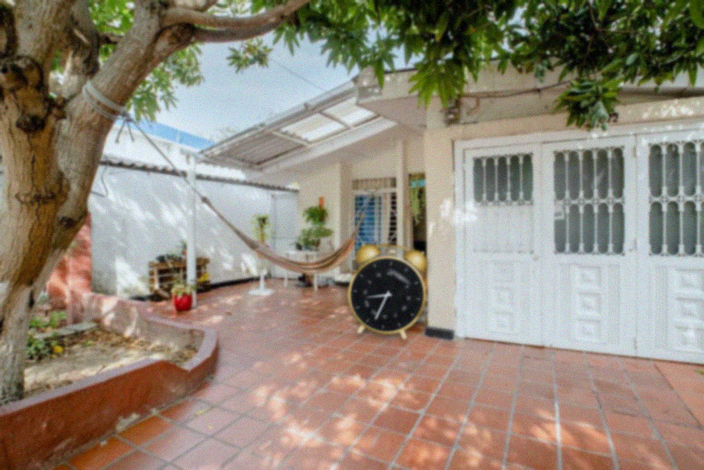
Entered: {"hour": 8, "minute": 33}
